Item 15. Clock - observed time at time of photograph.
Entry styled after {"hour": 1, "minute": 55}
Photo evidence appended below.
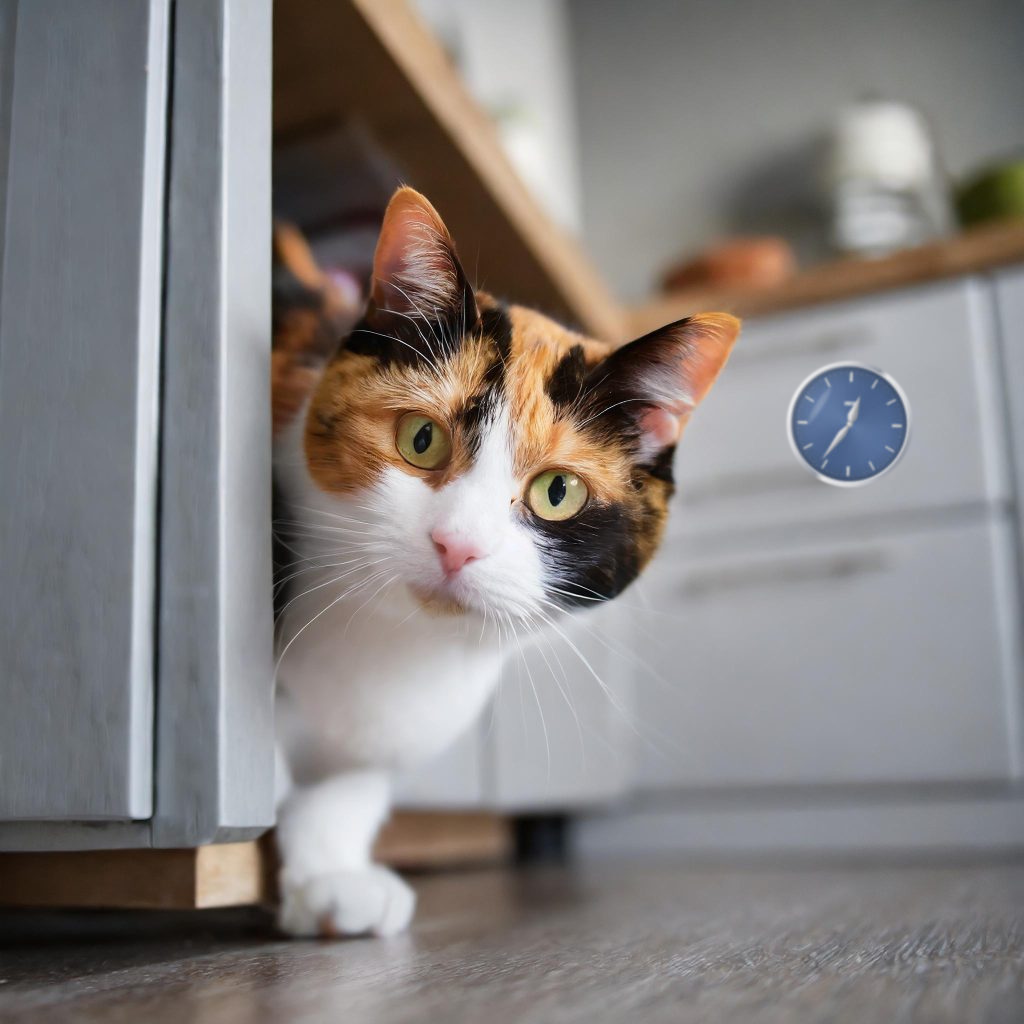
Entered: {"hour": 12, "minute": 36}
